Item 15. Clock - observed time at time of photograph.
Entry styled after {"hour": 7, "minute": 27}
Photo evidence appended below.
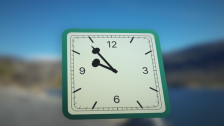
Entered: {"hour": 9, "minute": 54}
